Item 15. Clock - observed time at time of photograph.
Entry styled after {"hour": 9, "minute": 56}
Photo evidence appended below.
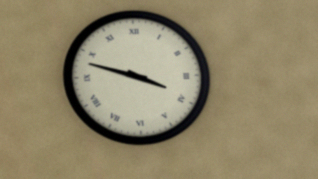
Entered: {"hour": 3, "minute": 48}
